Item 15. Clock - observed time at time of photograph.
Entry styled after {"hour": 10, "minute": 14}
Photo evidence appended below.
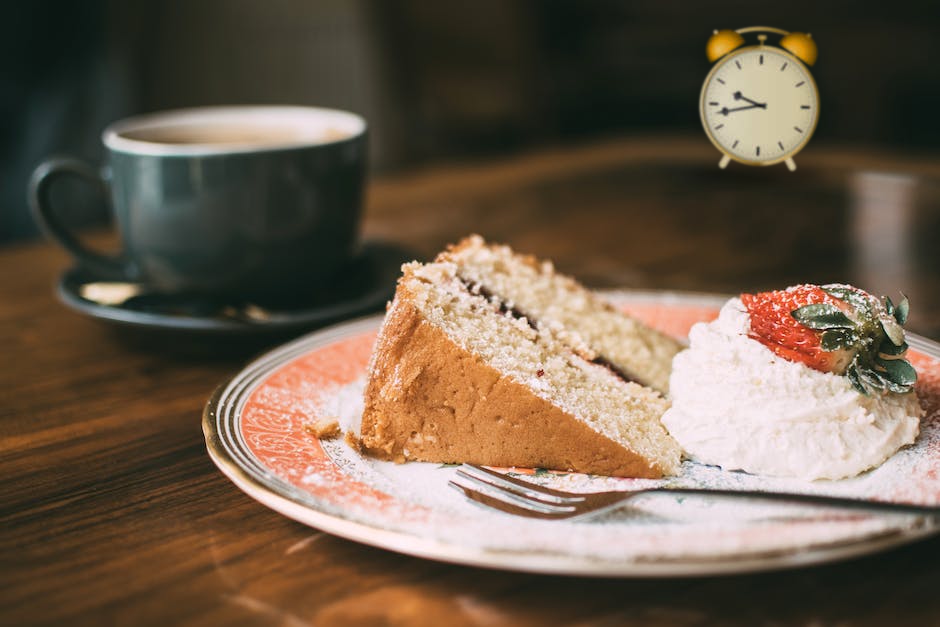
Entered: {"hour": 9, "minute": 43}
